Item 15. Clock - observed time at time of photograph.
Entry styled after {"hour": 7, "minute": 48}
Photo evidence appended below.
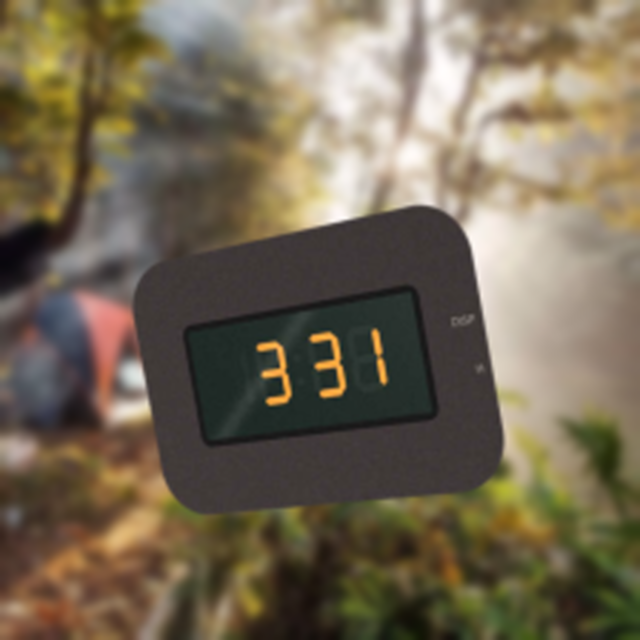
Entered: {"hour": 3, "minute": 31}
